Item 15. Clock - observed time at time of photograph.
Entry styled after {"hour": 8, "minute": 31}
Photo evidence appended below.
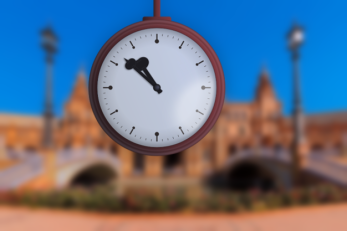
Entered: {"hour": 10, "minute": 52}
